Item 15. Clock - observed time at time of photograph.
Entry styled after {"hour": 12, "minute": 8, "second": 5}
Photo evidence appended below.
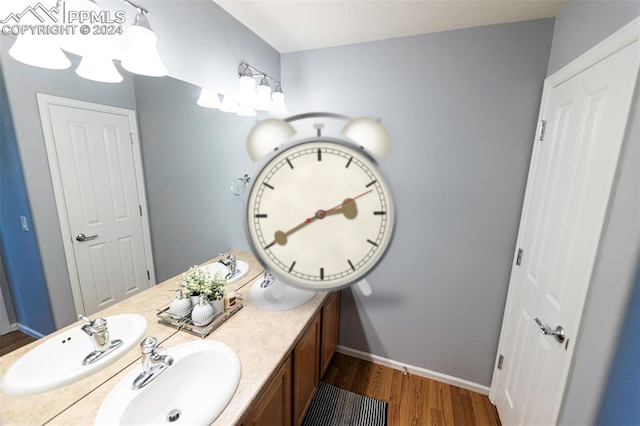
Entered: {"hour": 2, "minute": 40, "second": 11}
